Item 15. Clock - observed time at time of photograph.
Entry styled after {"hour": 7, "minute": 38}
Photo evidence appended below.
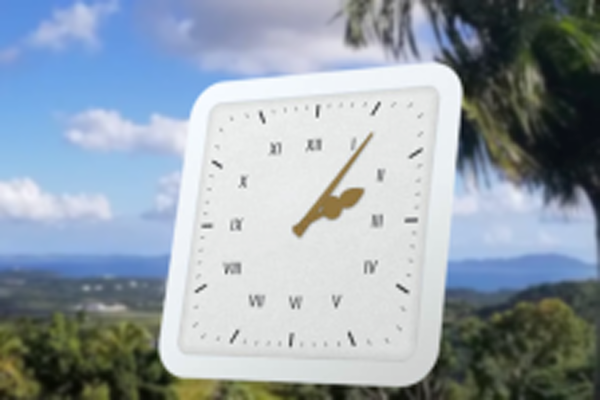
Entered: {"hour": 2, "minute": 6}
